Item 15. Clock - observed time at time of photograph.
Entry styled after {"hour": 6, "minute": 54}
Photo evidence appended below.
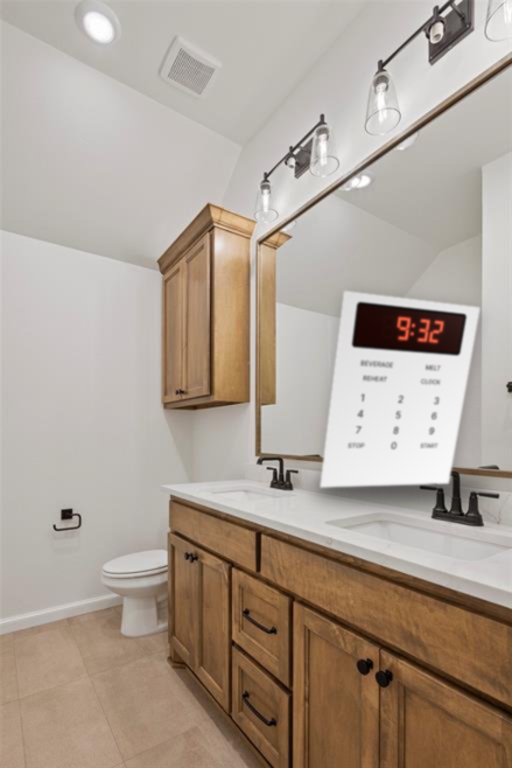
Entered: {"hour": 9, "minute": 32}
